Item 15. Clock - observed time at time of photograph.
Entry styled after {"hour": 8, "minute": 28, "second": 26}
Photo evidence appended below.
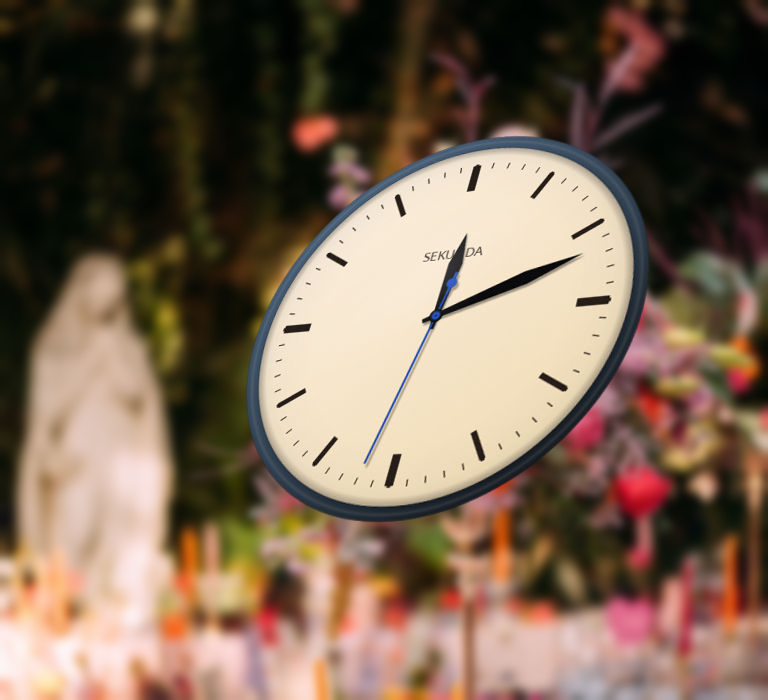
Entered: {"hour": 12, "minute": 11, "second": 32}
